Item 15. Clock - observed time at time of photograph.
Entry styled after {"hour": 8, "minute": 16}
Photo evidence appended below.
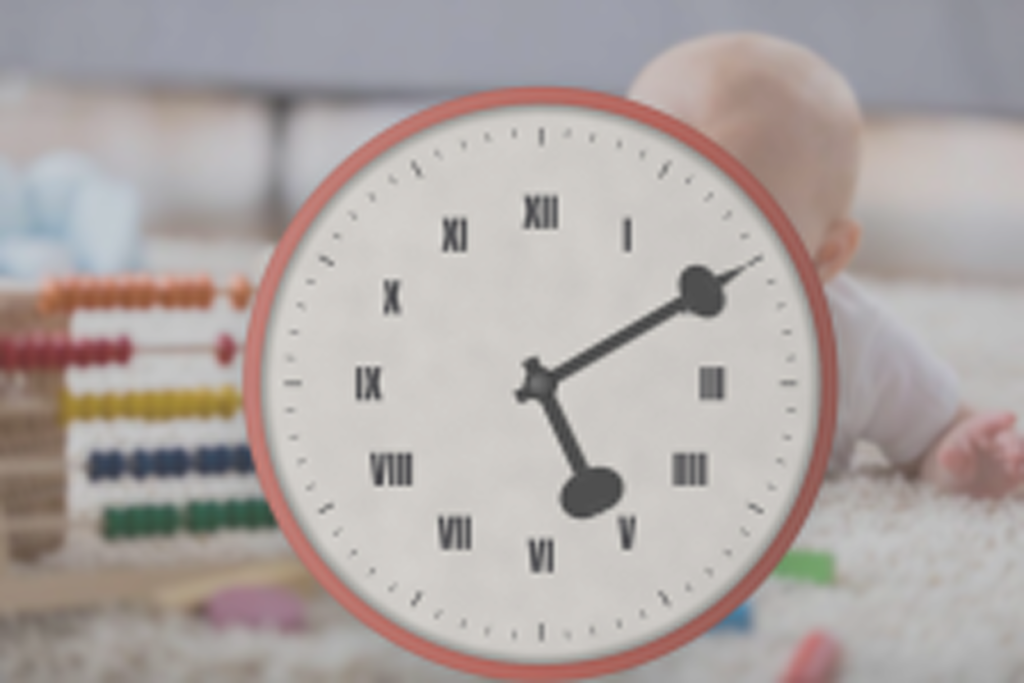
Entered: {"hour": 5, "minute": 10}
